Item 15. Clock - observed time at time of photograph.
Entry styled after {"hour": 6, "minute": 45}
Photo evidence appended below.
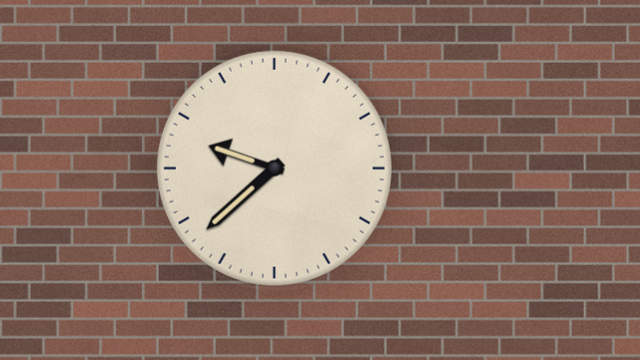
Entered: {"hour": 9, "minute": 38}
